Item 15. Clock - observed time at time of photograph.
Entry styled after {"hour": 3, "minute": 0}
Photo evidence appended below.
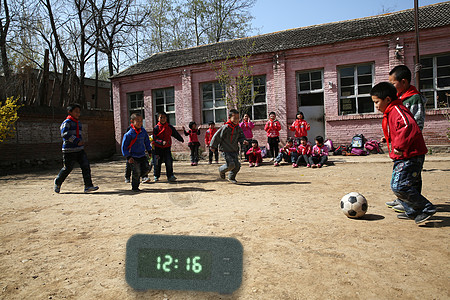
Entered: {"hour": 12, "minute": 16}
